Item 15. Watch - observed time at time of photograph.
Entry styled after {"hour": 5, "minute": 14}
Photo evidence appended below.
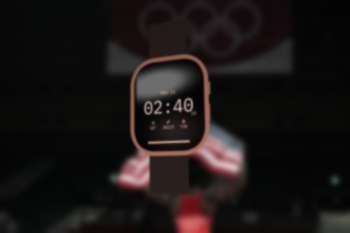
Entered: {"hour": 2, "minute": 40}
